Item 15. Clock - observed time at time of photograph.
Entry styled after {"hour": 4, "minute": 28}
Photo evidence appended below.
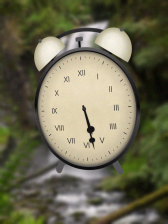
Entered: {"hour": 5, "minute": 28}
